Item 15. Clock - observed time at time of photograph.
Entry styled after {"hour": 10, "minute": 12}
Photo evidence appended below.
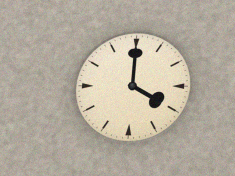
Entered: {"hour": 4, "minute": 0}
